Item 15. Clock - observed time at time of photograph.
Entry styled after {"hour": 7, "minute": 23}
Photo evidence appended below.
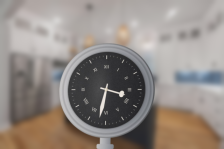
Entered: {"hour": 3, "minute": 32}
